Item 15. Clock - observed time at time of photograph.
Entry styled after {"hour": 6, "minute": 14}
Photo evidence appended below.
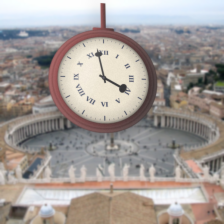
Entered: {"hour": 3, "minute": 58}
